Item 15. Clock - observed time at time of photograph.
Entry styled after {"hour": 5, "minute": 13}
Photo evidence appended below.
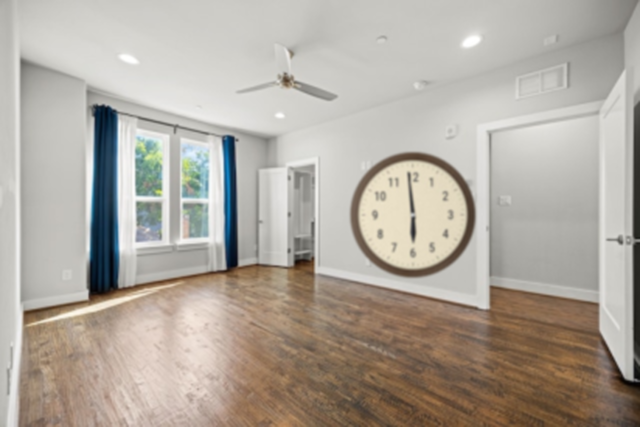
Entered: {"hour": 5, "minute": 59}
